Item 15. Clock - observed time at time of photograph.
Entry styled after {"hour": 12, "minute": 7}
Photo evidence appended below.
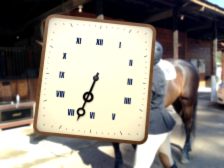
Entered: {"hour": 6, "minute": 33}
